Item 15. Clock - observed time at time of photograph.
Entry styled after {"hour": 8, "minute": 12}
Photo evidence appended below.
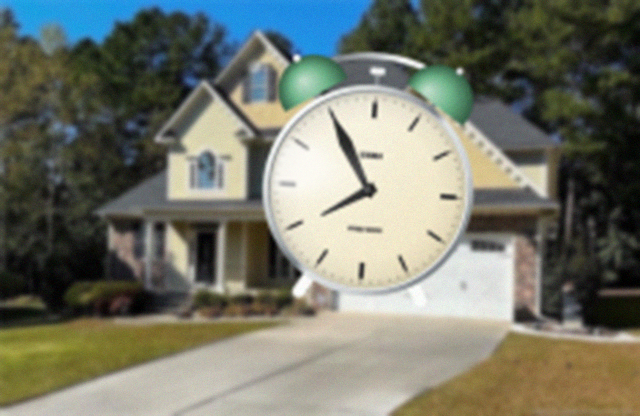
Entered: {"hour": 7, "minute": 55}
